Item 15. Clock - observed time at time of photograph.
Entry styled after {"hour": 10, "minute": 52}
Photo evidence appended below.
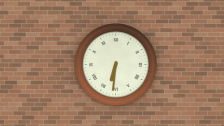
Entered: {"hour": 6, "minute": 31}
